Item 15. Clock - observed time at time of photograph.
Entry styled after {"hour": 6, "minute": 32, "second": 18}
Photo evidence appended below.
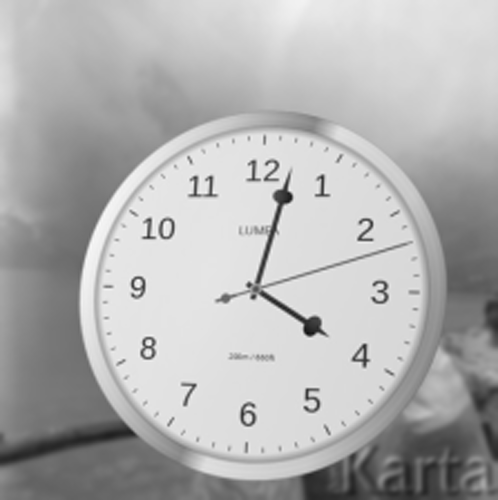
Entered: {"hour": 4, "minute": 2, "second": 12}
